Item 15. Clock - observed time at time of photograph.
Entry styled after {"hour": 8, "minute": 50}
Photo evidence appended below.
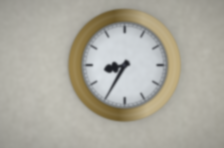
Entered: {"hour": 8, "minute": 35}
